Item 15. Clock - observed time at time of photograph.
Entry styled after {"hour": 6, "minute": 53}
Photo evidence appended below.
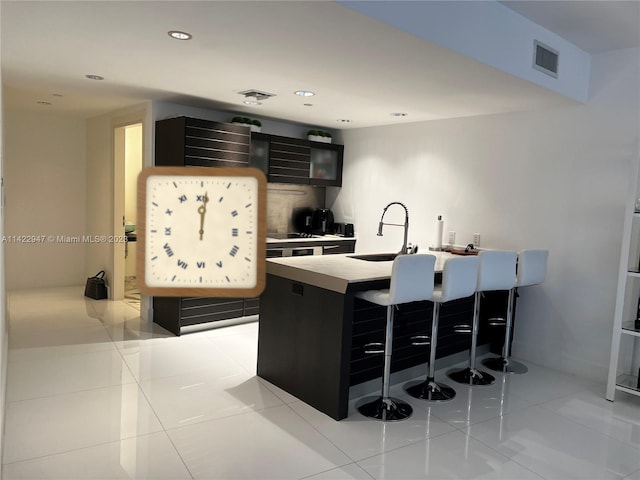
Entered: {"hour": 12, "minute": 1}
